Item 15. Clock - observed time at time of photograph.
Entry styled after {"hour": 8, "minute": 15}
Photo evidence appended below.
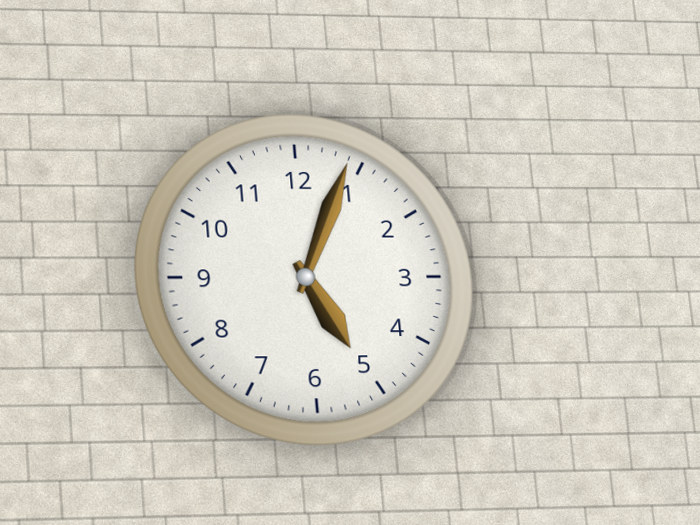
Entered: {"hour": 5, "minute": 4}
